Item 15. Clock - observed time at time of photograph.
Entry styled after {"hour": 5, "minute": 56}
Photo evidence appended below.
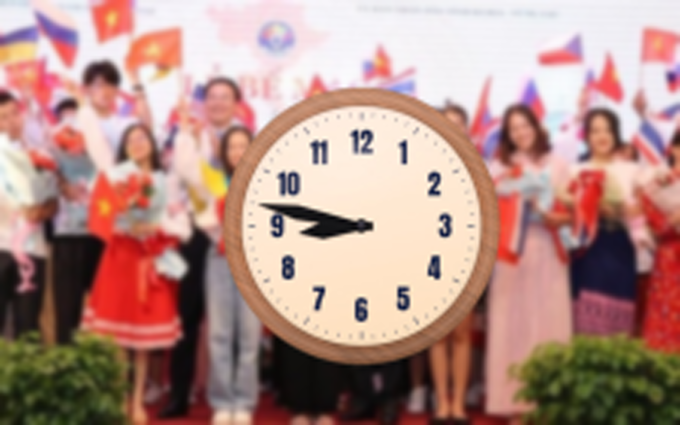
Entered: {"hour": 8, "minute": 47}
